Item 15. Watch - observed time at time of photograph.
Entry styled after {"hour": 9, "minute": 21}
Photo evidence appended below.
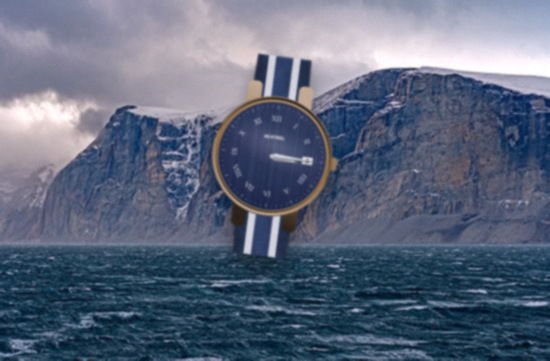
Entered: {"hour": 3, "minute": 15}
